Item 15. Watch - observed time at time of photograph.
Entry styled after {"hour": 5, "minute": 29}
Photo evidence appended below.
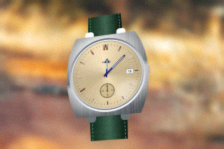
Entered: {"hour": 12, "minute": 8}
